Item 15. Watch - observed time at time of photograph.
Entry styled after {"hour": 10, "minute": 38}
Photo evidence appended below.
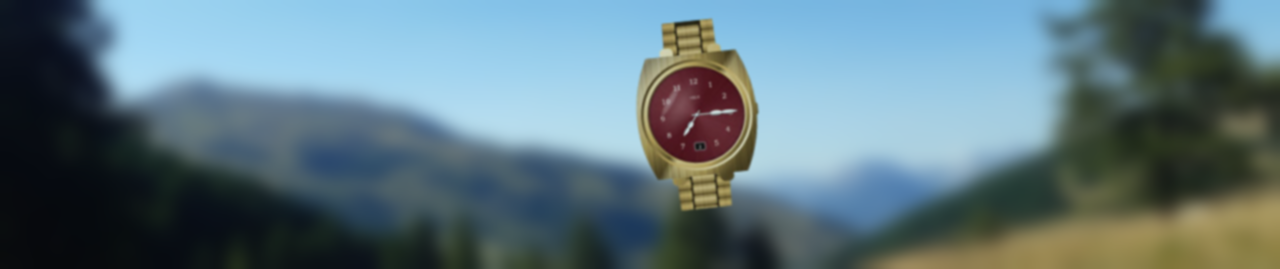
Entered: {"hour": 7, "minute": 15}
